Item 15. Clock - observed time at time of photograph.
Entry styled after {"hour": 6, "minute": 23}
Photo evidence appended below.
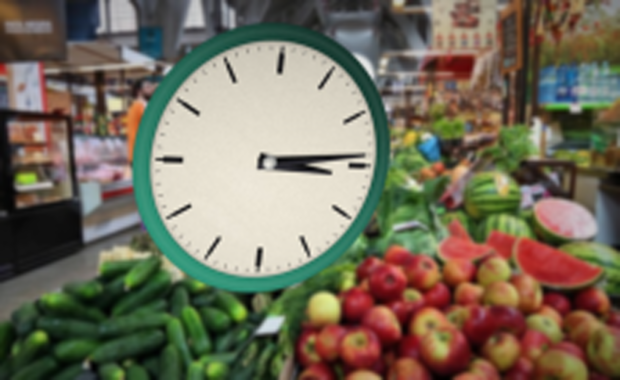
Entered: {"hour": 3, "minute": 14}
